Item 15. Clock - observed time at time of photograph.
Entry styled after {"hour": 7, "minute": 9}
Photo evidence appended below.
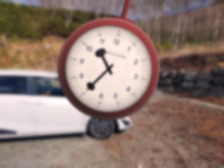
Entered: {"hour": 10, "minute": 35}
